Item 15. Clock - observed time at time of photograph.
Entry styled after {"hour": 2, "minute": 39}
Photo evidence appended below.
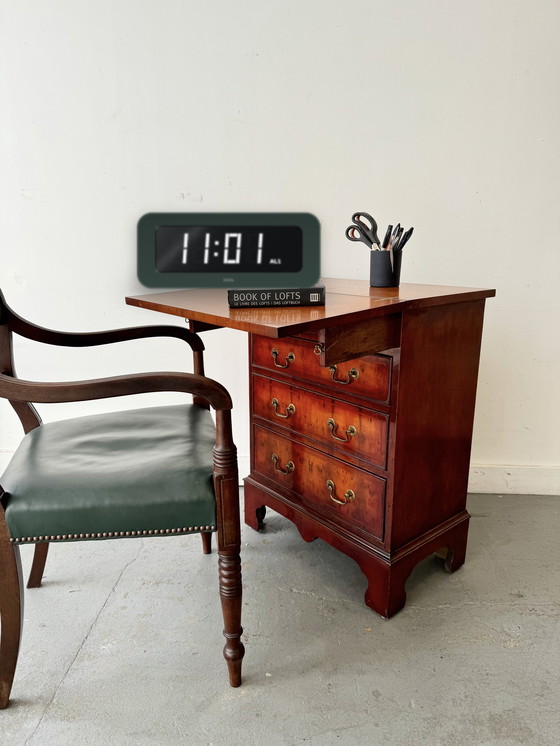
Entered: {"hour": 11, "minute": 1}
